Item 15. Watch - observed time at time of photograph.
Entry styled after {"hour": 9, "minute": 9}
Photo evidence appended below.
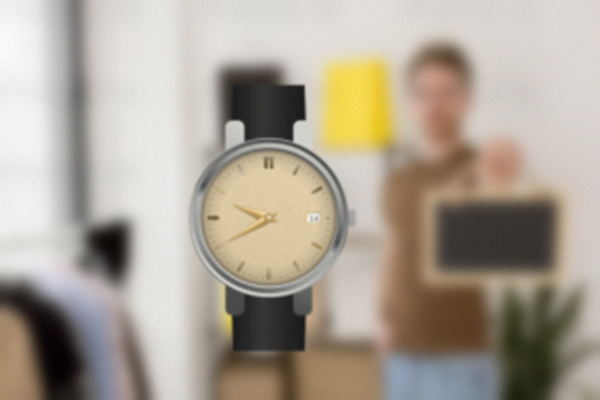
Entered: {"hour": 9, "minute": 40}
